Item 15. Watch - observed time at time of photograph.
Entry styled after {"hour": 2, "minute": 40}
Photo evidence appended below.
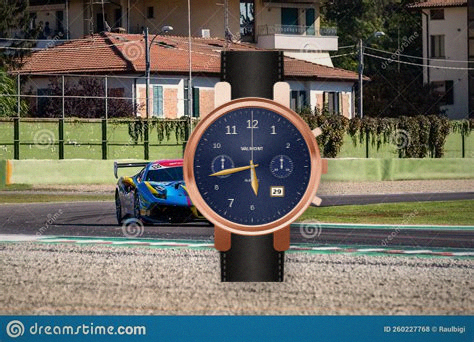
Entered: {"hour": 5, "minute": 43}
